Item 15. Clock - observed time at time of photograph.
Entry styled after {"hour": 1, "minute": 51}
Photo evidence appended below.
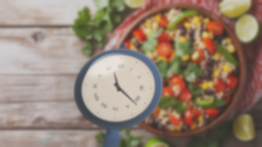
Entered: {"hour": 11, "minute": 22}
